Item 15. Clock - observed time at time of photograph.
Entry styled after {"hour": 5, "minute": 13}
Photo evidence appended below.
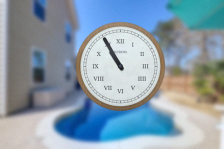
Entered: {"hour": 10, "minute": 55}
